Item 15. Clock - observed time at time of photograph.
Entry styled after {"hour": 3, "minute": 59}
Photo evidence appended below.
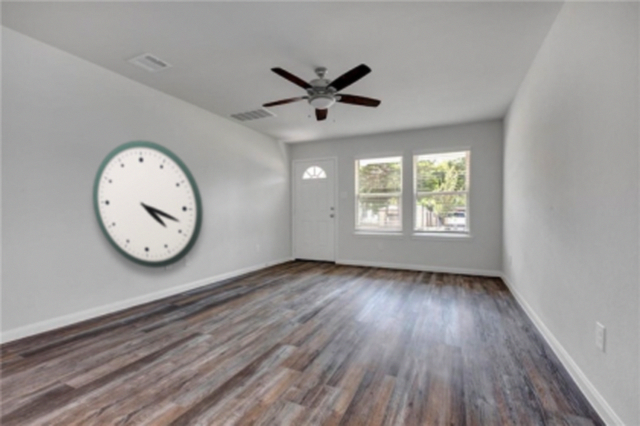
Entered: {"hour": 4, "minute": 18}
